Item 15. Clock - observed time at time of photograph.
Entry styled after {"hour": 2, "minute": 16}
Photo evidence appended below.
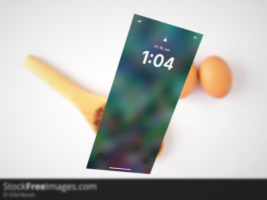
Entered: {"hour": 1, "minute": 4}
